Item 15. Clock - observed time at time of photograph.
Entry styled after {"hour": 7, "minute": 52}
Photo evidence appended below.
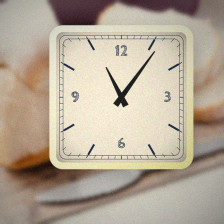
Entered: {"hour": 11, "minute": 6}
